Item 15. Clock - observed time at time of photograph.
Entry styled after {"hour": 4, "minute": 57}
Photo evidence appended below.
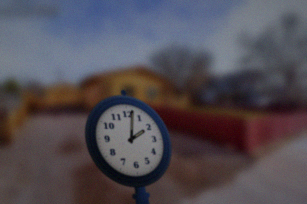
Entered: {"hour": 2, "minute": 2}
